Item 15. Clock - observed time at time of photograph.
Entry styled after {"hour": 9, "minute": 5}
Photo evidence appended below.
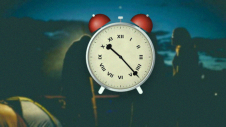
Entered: {"hour": 10, "minute": 23}
